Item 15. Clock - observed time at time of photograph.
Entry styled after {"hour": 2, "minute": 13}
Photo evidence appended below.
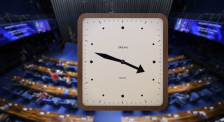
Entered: {"hour": 3, "minute": 48}
